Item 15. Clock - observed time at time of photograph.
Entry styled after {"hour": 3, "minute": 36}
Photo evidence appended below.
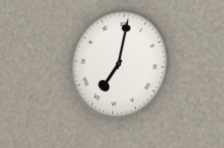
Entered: {"hour": 7, "minute": 1}
